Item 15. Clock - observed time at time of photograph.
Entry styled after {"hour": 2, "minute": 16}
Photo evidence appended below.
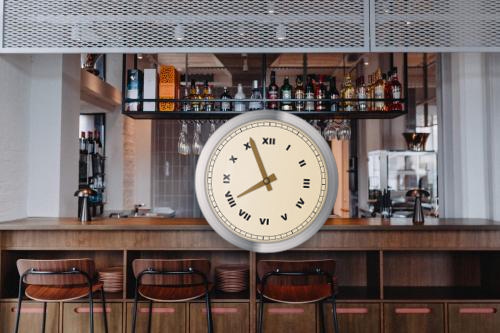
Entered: {"hour": 7, "minute": 56}
